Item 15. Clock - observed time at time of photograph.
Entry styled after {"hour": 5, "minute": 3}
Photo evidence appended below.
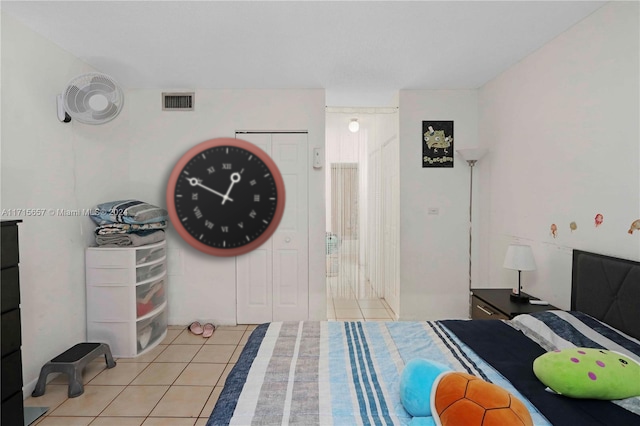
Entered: {"hour": 12, "minute": 49}
